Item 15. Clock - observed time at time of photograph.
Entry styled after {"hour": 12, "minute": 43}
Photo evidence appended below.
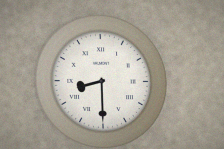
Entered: {"hour": 8, "minute": 30}
